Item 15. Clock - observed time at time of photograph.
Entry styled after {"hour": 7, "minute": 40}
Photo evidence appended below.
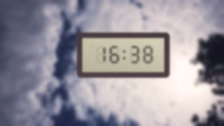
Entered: {"hour": 16, "minute": 38}
